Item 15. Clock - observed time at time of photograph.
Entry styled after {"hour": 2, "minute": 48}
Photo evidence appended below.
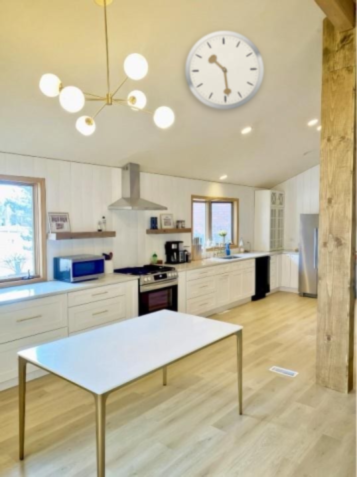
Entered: {"hour": 10, "minute": 29}
